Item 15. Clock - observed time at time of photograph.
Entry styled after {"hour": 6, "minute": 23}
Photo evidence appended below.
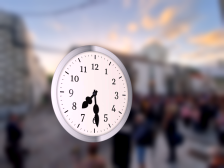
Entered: {"hour": 7, "minute": 29}
